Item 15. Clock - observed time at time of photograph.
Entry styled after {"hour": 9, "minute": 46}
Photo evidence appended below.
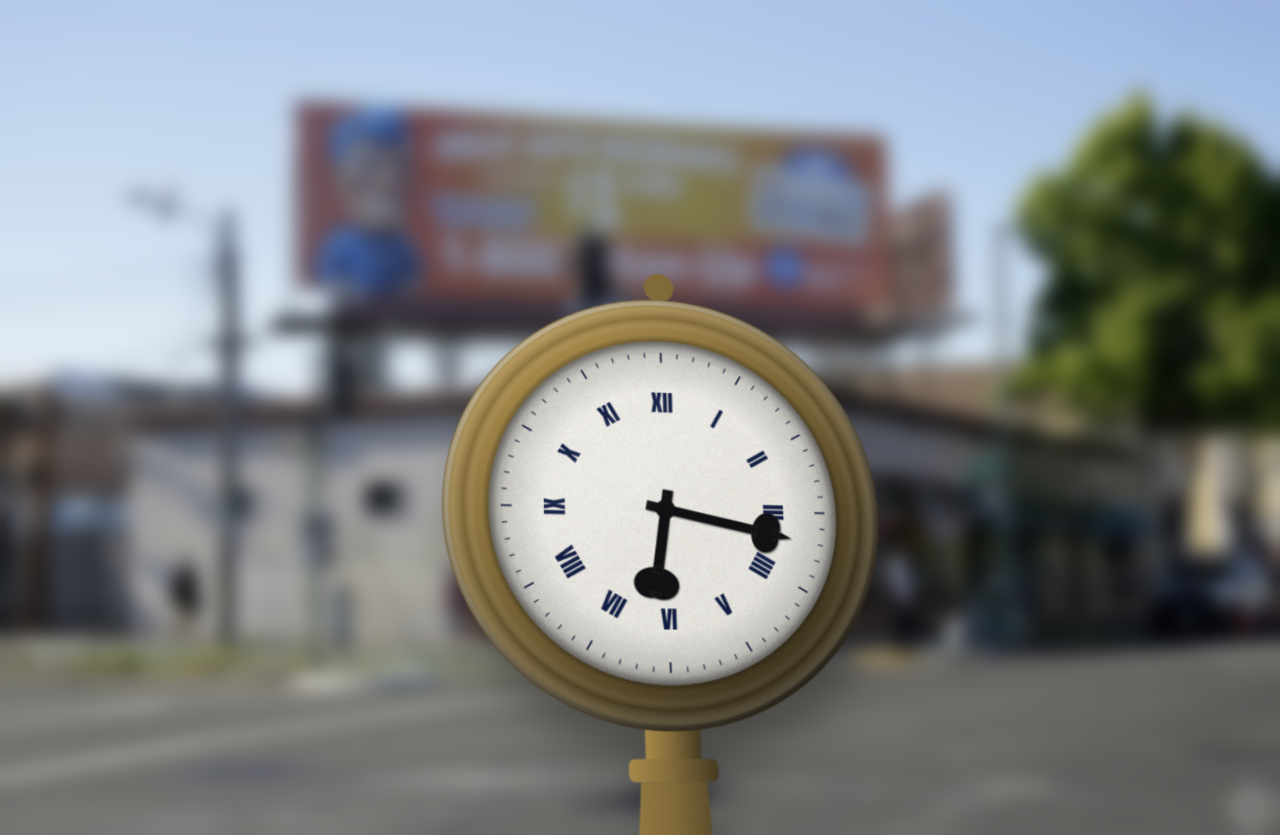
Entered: {"hour": 6, "minute": 17}
